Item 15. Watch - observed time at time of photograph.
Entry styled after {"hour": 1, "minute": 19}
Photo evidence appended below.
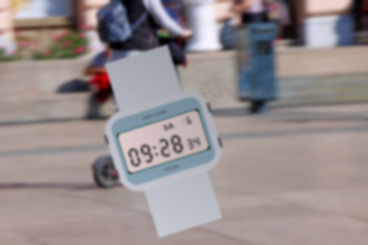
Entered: {"hour": 9, "minute": 28}
